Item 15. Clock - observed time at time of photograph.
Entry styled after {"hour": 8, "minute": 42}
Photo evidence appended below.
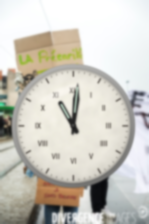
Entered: {"hour": 11, "minute": 1}
